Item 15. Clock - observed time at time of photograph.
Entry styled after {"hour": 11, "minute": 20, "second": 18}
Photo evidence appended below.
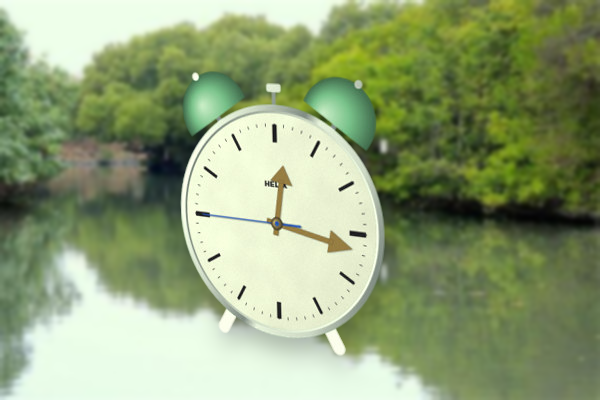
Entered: {"hour": 12, "minute": 16, "second": 45}
